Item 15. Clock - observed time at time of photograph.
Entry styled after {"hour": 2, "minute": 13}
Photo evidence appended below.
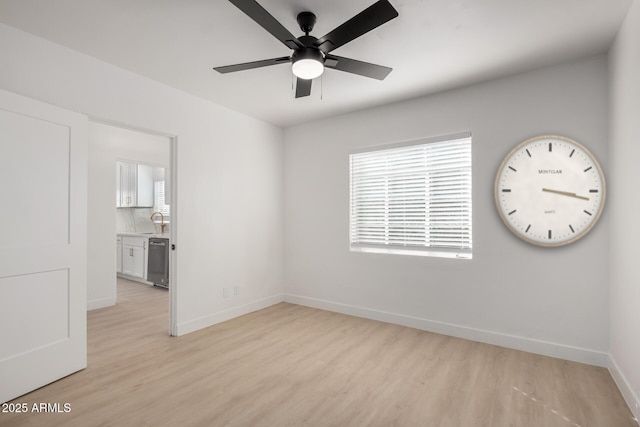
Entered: {"hour": 3, "minute": 17}
